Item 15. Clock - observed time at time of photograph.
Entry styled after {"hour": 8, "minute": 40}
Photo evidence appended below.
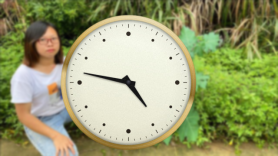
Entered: {"hour": 4, "minute": 47}
